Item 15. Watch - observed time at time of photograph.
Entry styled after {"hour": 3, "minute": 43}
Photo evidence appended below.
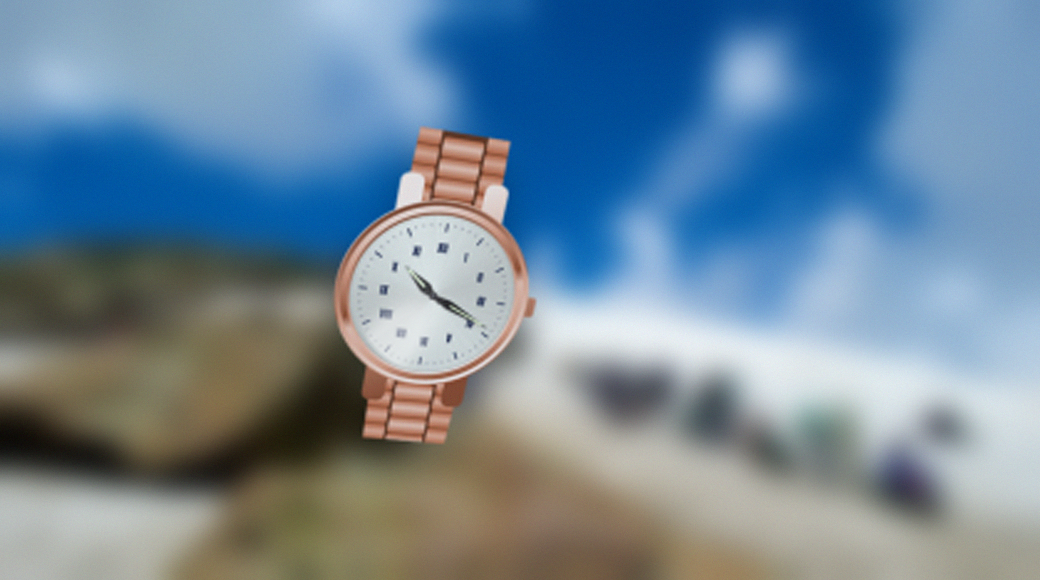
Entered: {"hour": 10, "minute": 19}
